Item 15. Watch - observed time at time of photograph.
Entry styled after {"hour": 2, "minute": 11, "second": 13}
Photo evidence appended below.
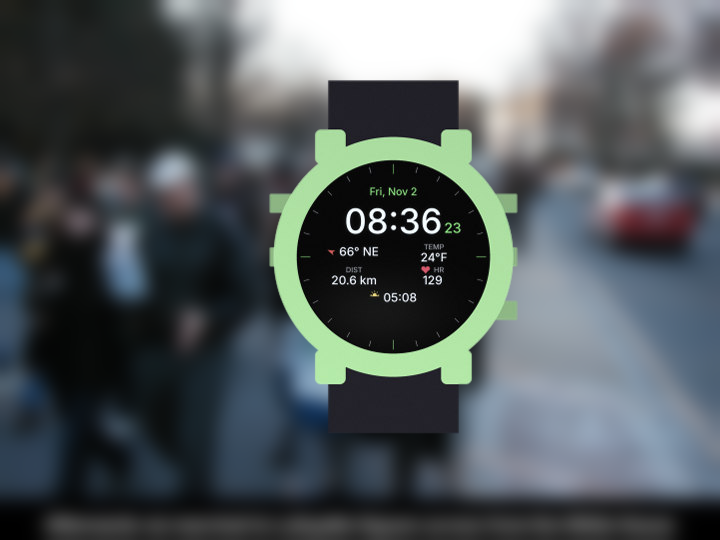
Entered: {"hour": 8, "minute": 36, "second": 23}
